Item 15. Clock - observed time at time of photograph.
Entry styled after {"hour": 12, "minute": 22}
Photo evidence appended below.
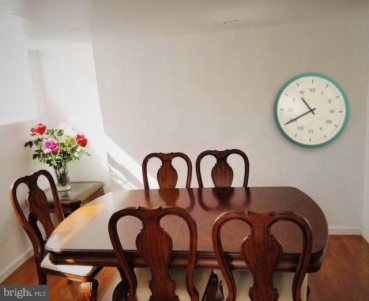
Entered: {"hour": 10, "minute": 40}
